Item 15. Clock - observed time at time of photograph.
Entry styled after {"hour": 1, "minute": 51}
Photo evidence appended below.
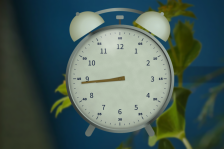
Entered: {"hour": 8, "minute": 44}
